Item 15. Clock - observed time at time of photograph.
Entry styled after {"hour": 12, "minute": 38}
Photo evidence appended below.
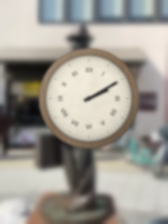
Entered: {"hour": 2, "minute": 10}
